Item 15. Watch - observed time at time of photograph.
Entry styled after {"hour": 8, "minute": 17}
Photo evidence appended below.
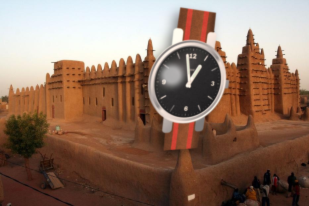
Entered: {"hour": 12, "minute": 58}
